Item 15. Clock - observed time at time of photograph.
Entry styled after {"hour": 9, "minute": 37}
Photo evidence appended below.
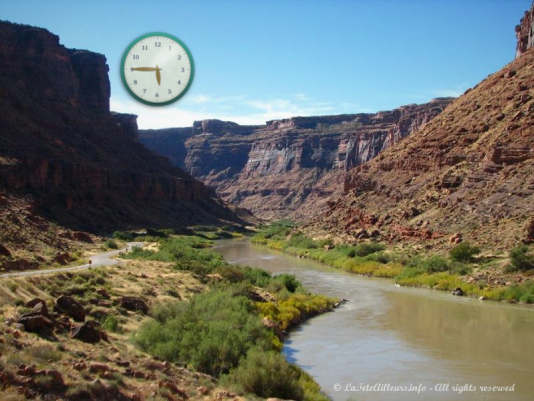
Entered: {"hour": 5, "minute": 45}
